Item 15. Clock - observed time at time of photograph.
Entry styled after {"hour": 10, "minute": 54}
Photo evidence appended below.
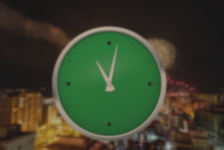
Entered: {"hour": 11, "minute": 2}
